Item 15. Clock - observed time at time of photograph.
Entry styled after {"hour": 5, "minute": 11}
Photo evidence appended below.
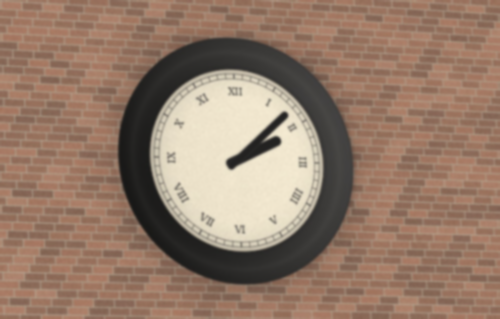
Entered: {"hour": 2, "minute": 8}
